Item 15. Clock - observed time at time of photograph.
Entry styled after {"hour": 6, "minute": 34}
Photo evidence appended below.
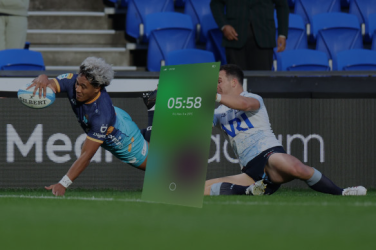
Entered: {"hour": 5, "minute": 58}
